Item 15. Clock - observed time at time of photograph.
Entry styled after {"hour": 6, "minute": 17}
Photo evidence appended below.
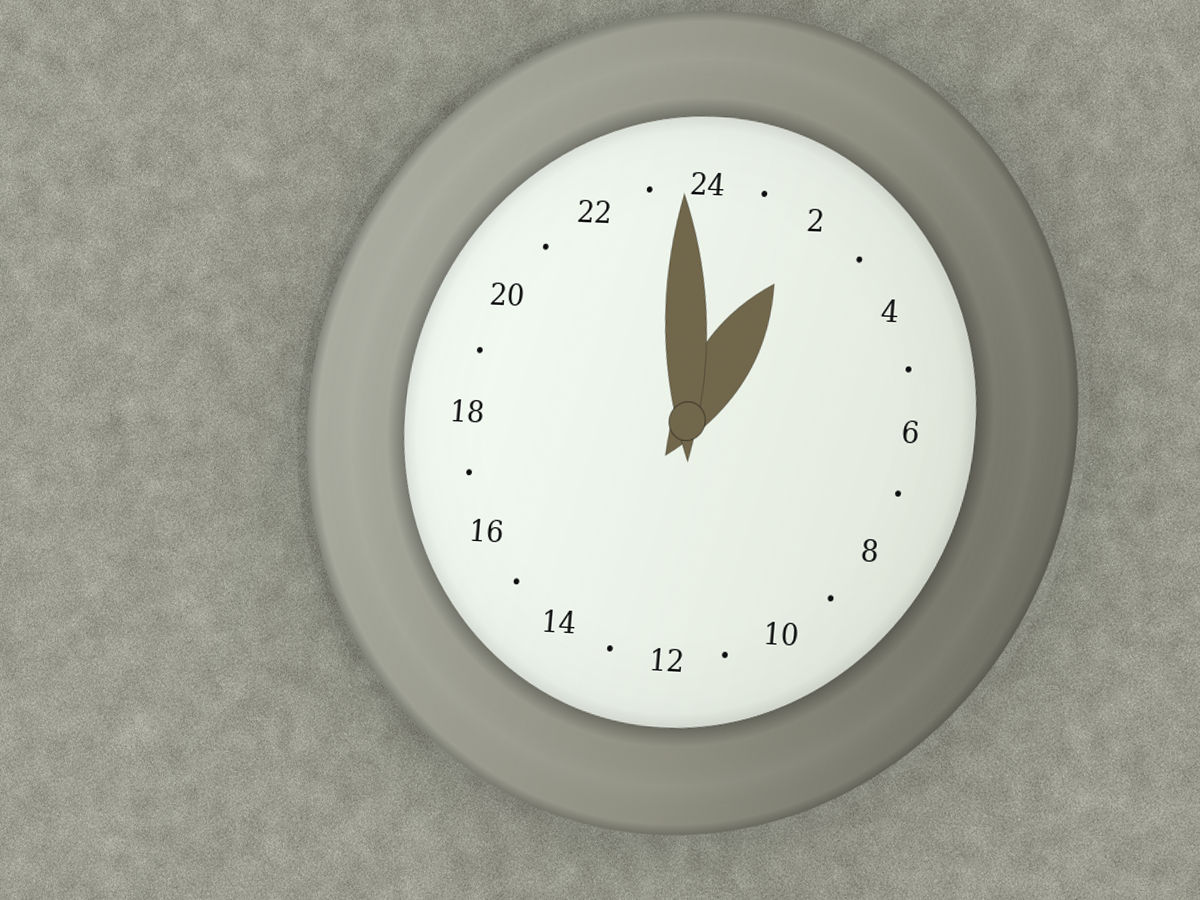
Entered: {"hour": 1, "minute": 59}
